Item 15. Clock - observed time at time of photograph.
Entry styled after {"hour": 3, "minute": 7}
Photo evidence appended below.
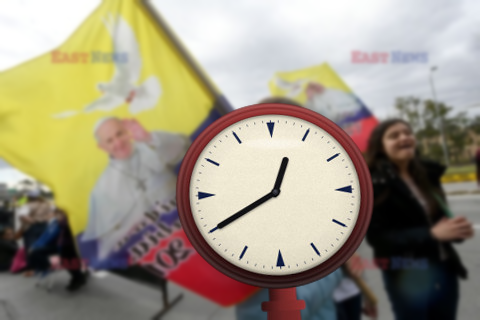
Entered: {"hour": 12, "minute": 40}
